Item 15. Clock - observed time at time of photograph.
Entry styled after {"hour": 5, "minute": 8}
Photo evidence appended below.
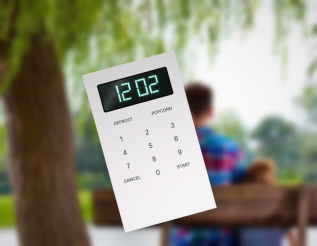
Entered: {"hour": 12, "minute": 2}
